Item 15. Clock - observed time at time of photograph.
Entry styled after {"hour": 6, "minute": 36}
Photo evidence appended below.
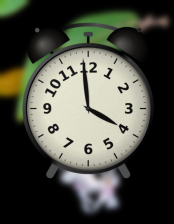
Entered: {"hour": 3, "minute": 59}
